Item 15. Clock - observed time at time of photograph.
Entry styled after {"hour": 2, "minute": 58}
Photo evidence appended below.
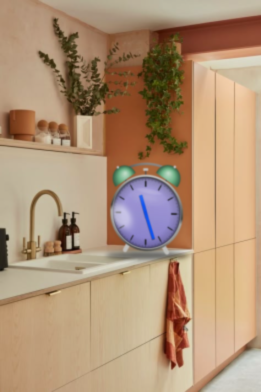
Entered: {"hour": 11, "minute": 27}
